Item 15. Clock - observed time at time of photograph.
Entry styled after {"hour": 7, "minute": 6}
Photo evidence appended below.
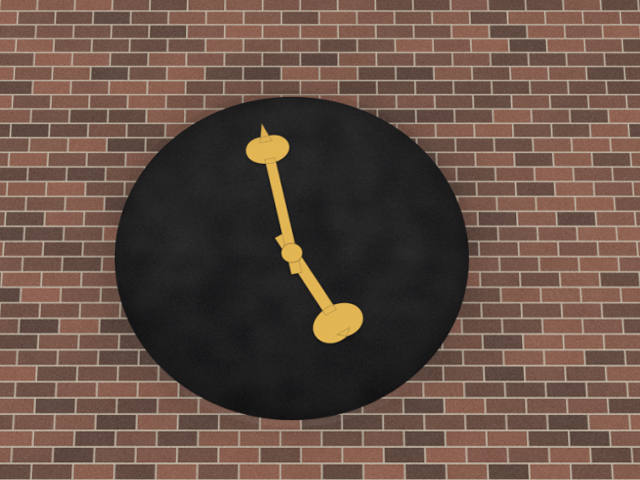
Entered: {"hour": 4, "minute": 58}
